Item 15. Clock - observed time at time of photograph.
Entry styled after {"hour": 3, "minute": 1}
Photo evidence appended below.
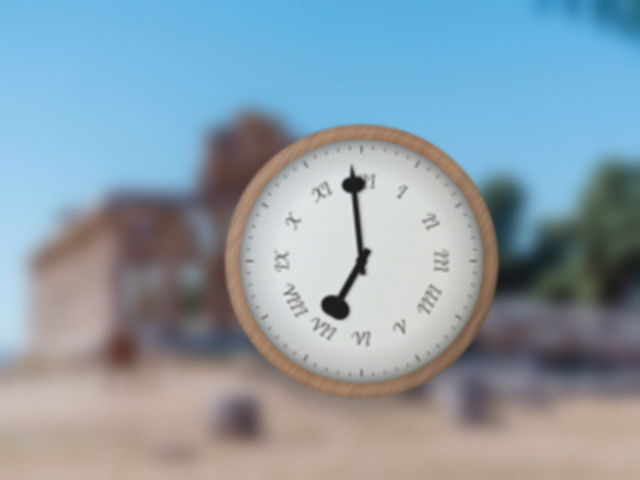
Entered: {"hour": 6, "minute": 59}
